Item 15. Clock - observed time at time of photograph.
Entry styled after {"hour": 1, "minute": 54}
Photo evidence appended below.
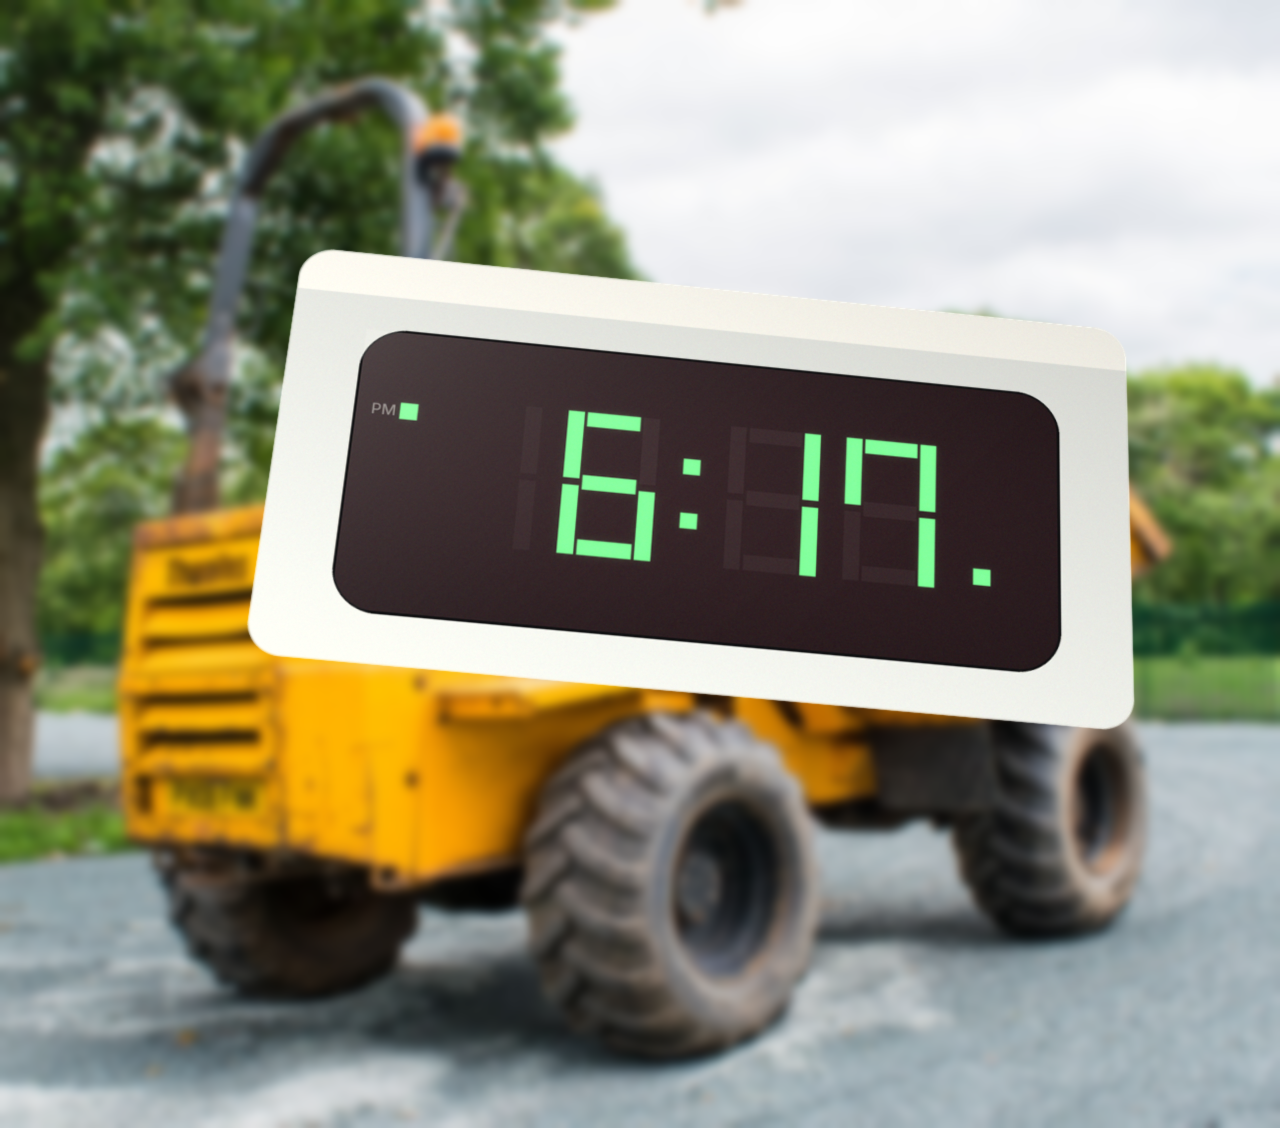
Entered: {"hour": 6, "minute": 17}
